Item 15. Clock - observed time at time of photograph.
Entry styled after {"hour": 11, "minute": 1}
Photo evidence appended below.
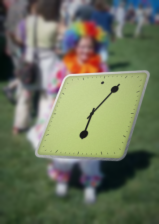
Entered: {"hour": 6, "minute": 5}
